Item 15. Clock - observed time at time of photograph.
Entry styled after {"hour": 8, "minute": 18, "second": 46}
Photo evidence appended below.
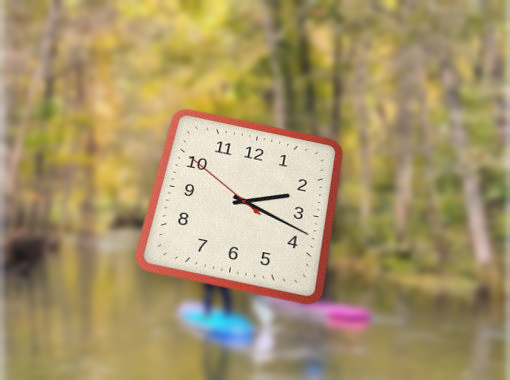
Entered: {"hour": 2, "minute": 17, "second": 50}
